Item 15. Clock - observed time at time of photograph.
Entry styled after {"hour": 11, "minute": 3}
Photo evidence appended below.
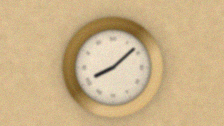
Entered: {"hour": 8, "minute": 8}
